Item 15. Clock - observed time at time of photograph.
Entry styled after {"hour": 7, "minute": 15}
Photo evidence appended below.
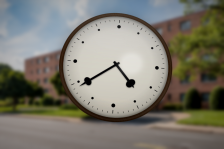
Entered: {"hour": 4, "minute": 39}
